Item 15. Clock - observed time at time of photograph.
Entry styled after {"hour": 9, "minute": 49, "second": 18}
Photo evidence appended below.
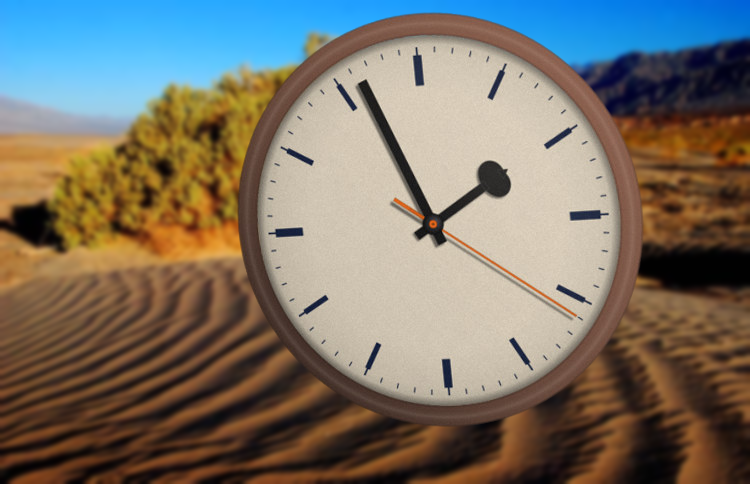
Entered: {"hour": 1, "minute": 56, "second": 21}
